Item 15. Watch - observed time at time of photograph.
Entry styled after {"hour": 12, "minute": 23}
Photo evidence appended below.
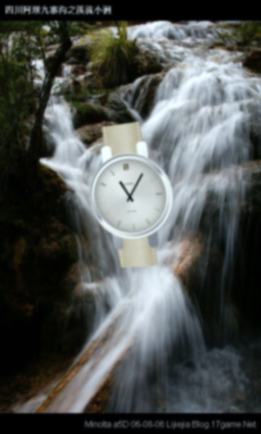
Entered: {"hour": 11, "minute": 6}
